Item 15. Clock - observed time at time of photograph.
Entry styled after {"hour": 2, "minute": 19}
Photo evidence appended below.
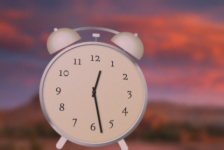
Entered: {"hour": 12, "minute": 28}
